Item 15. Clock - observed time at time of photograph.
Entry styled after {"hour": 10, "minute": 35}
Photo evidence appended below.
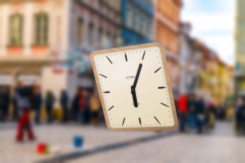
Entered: {"hour": 6, "minute": 5}
